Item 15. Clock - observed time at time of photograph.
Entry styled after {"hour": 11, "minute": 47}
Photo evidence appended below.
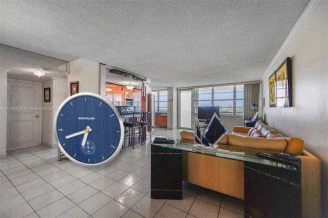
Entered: {"hour": 6, "minute": 42}
